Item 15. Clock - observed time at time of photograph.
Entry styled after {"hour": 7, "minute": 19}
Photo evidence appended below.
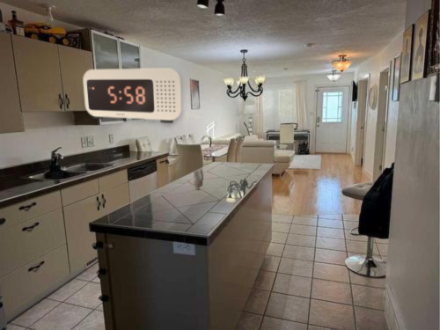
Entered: {"hour": 5, "minute": 58}
